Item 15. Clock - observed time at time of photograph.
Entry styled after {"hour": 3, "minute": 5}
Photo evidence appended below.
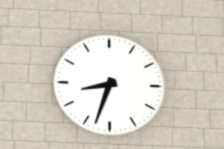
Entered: {"hour": 8, "minute": 33}
